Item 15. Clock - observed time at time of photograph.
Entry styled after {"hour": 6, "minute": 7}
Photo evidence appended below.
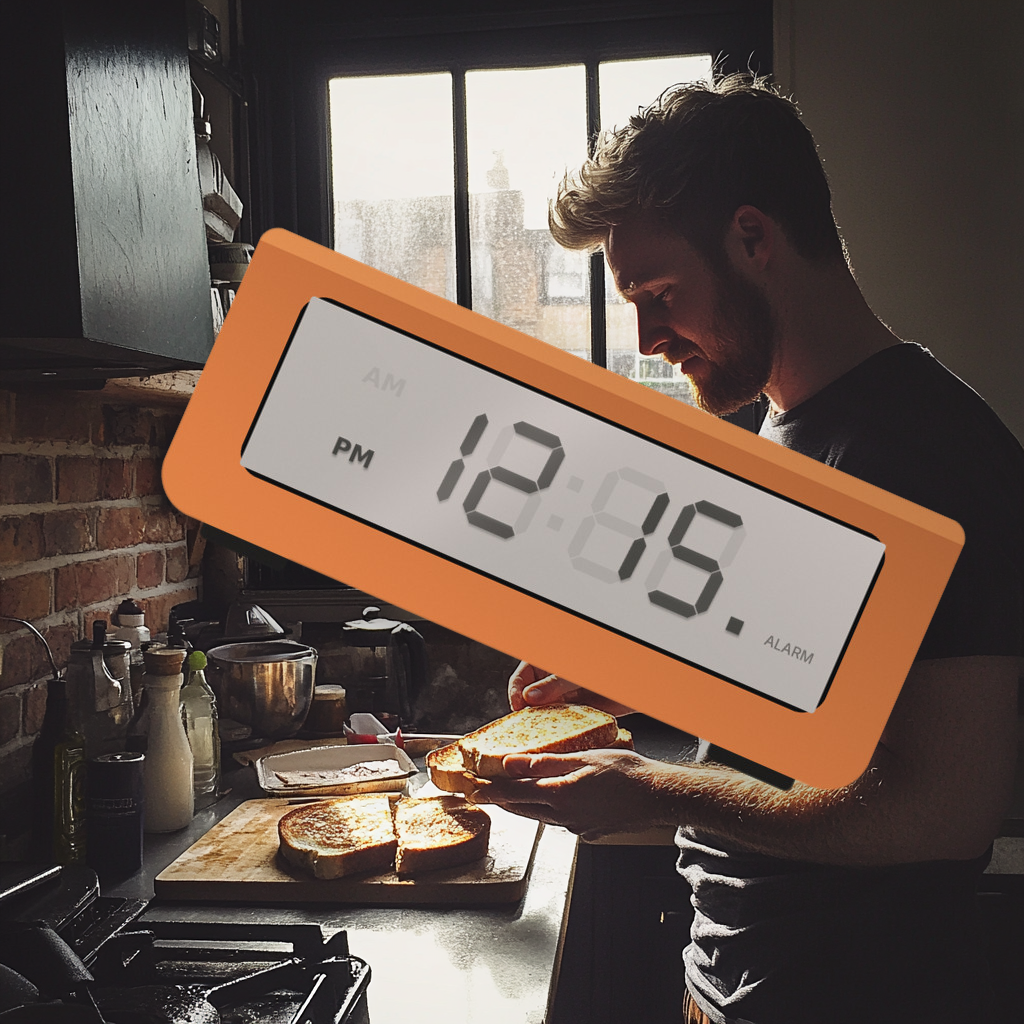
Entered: {"hour": 12, "minute": 15}
